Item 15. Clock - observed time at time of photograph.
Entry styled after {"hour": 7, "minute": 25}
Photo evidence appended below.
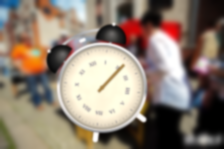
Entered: {"hour": 2, "minute": 11}
